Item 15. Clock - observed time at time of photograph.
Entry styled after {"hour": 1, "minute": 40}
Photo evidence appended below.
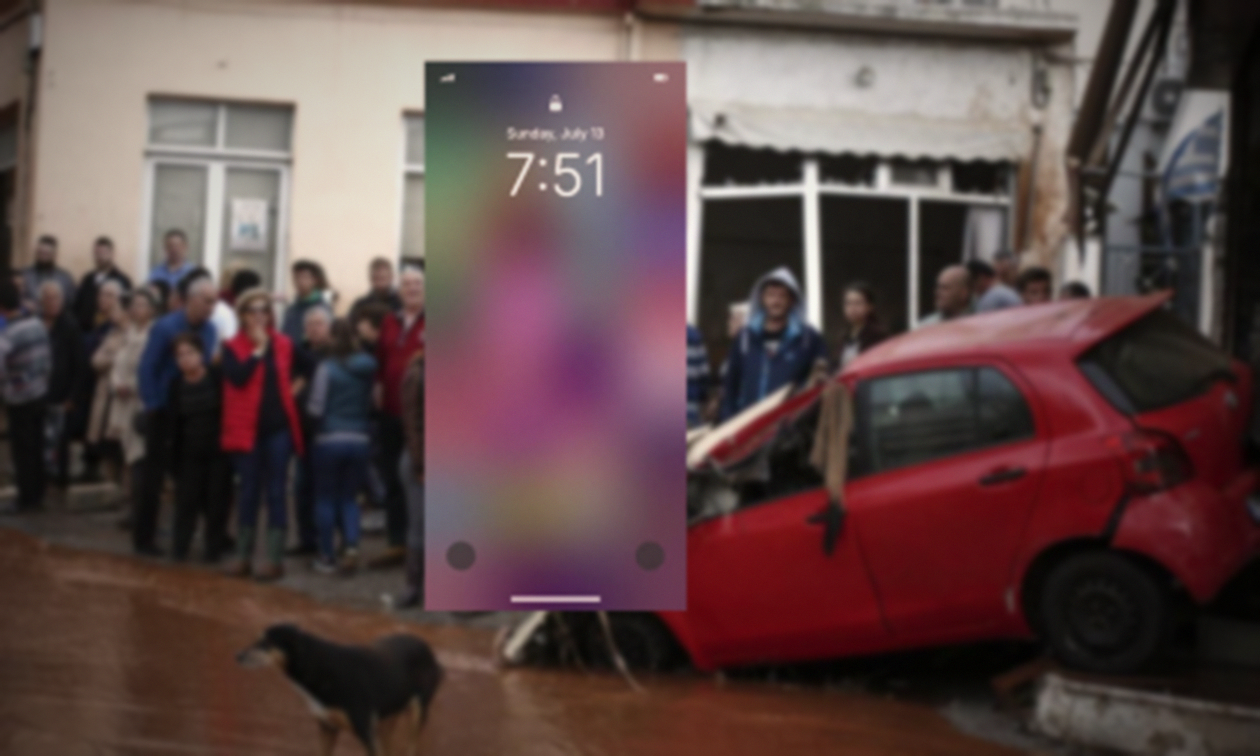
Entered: {"hour": 7, "minute": 51}
